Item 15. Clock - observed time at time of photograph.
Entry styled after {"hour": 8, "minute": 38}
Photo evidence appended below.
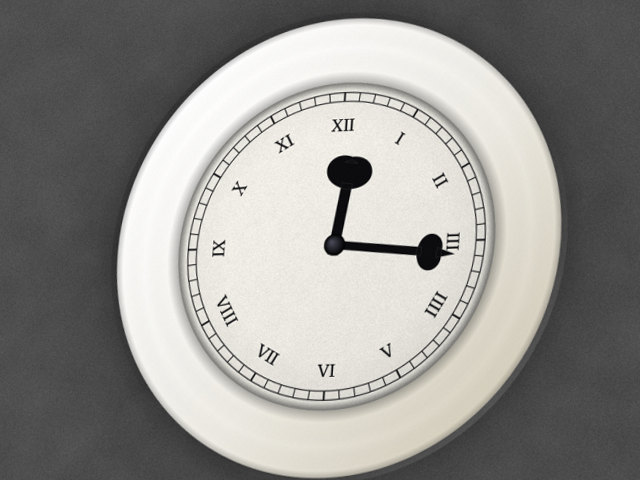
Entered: {"hour": 12, "minute": 16}
